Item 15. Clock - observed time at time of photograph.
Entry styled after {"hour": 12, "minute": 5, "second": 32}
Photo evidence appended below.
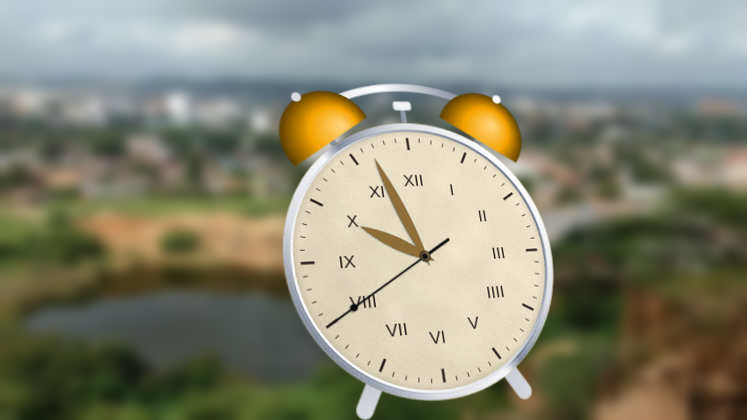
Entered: {"hour": 9, "minute": 56, "second": 40}
